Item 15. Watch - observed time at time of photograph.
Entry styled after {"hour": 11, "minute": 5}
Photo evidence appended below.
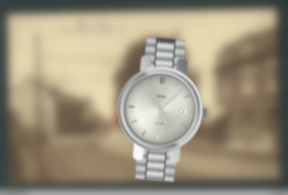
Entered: {"hour": 5, "minute": 7}
